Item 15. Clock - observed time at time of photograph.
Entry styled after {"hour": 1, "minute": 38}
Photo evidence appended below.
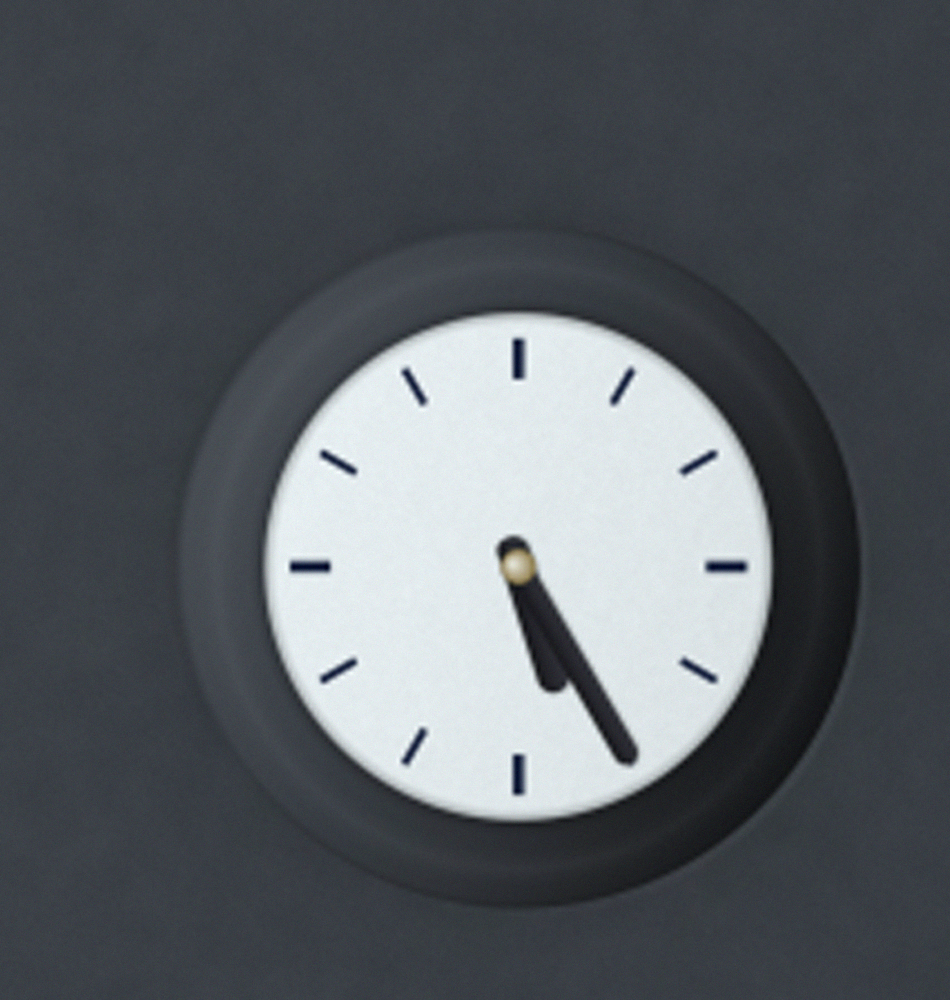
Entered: {"hour": 5, "minute": 25}
